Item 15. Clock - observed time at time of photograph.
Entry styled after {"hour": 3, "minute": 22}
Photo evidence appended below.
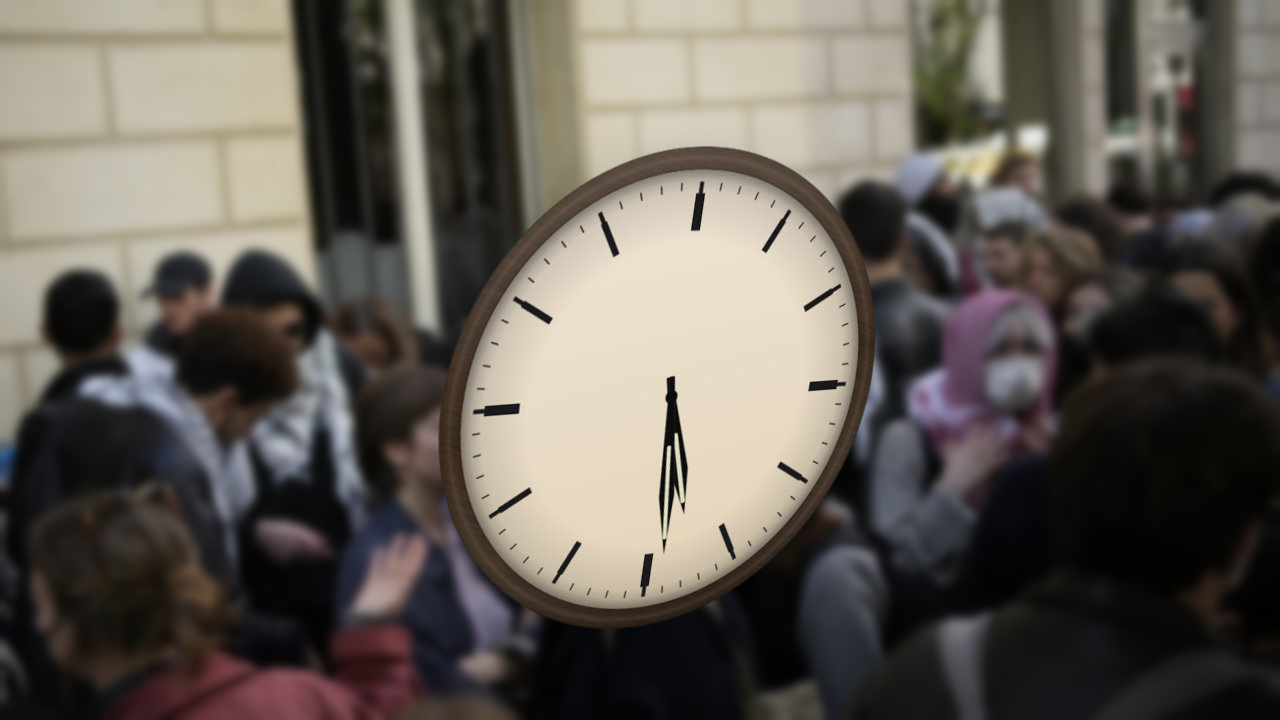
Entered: {"hour": 5, "minute": 29}
